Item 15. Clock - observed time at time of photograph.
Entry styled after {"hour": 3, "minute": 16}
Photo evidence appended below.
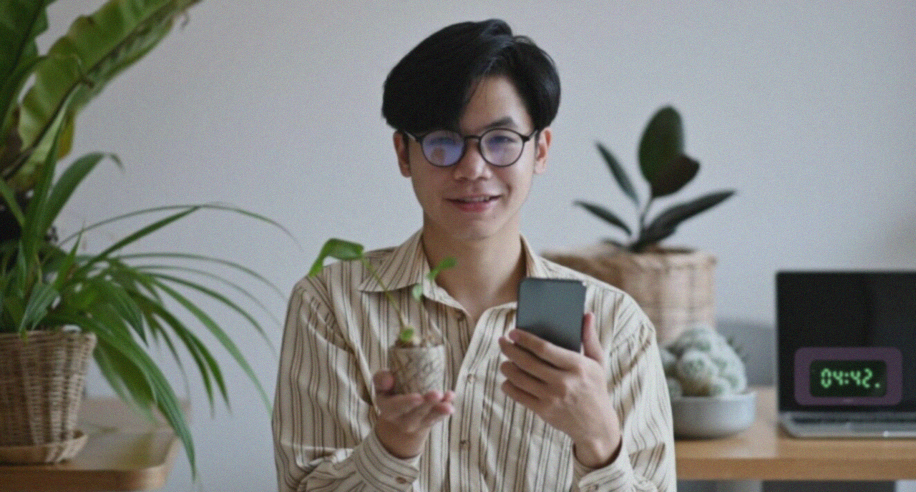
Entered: {"hour": 4, "minute": 42}
